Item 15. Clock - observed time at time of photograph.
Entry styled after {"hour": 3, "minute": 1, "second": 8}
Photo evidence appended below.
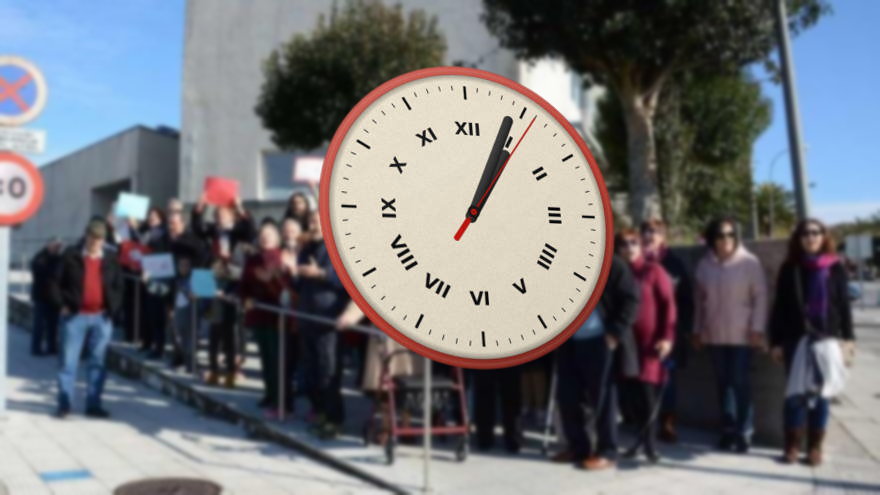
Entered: {"hour": 1, "minute": 4, "second": 6}
